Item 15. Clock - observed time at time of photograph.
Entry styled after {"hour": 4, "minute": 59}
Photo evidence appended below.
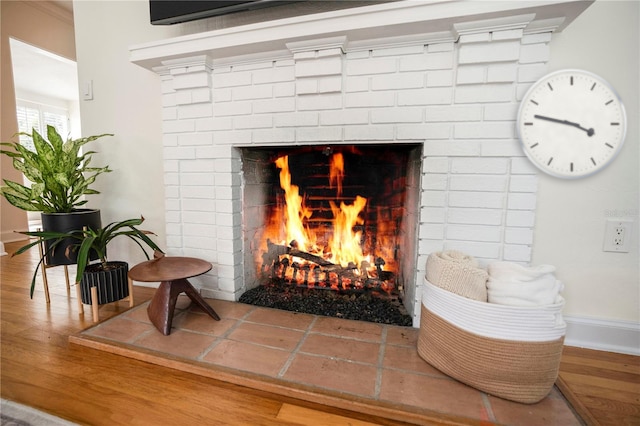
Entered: {"hour": 3, "minute": 47}
